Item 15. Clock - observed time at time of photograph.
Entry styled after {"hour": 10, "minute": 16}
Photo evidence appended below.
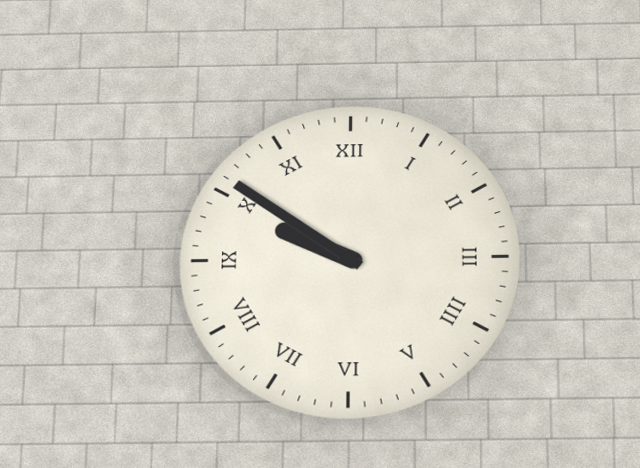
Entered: {"hour": 9, "minute": 51}
